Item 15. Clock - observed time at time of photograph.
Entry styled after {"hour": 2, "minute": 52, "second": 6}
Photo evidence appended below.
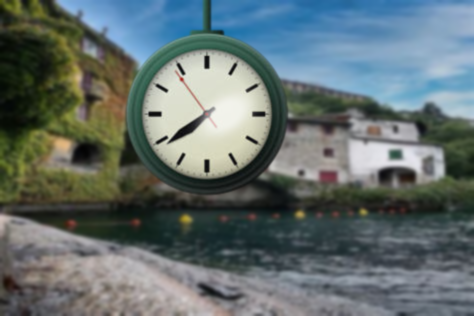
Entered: {"hour": 7, "minute": 38, "second": 54}
